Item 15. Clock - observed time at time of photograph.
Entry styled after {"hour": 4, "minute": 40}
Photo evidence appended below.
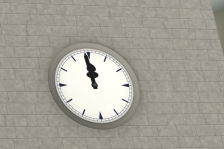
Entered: {"hour": 11, "minute": 59}
